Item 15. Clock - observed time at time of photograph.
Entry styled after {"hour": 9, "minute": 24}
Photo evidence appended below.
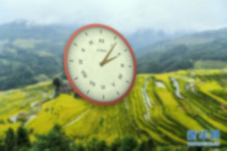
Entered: {"hour": 2, "minute": 6}
